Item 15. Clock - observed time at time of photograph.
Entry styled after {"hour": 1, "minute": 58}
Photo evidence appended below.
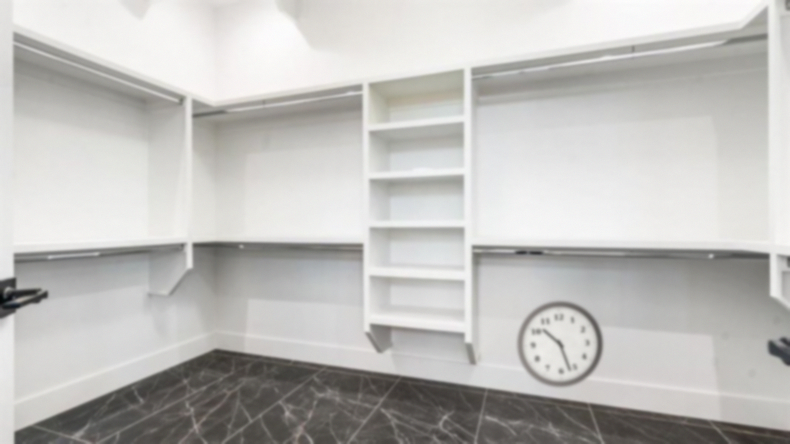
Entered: {"hour": 10, "minute": 27}
